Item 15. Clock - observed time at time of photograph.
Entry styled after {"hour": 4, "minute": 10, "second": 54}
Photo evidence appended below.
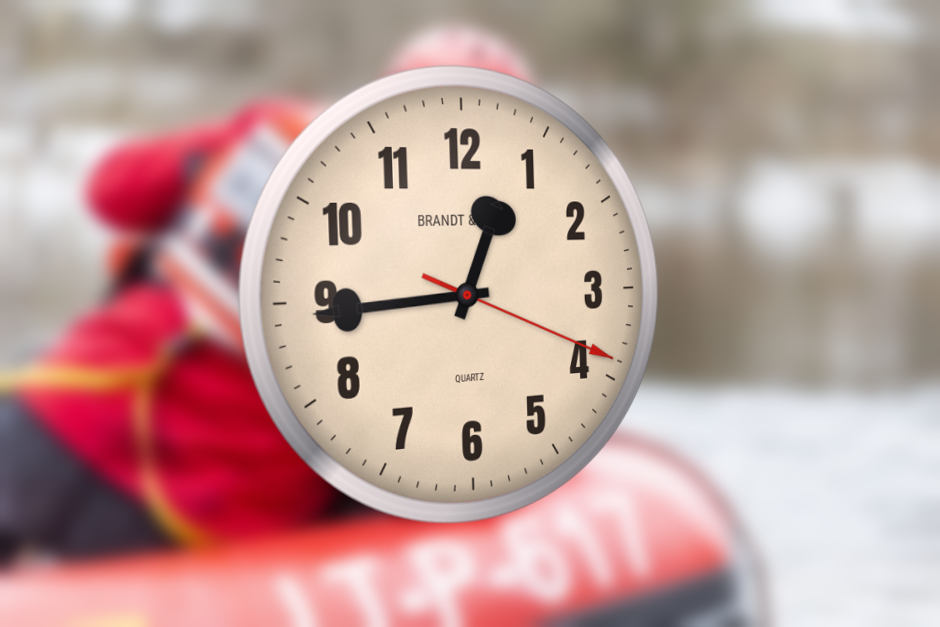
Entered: {"hour": 12, "minute": 44, "second": 19}
